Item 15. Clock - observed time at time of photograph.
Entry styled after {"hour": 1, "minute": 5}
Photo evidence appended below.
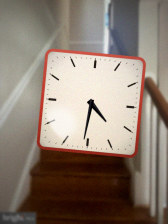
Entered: {"hour": 4, "minute": 31}
